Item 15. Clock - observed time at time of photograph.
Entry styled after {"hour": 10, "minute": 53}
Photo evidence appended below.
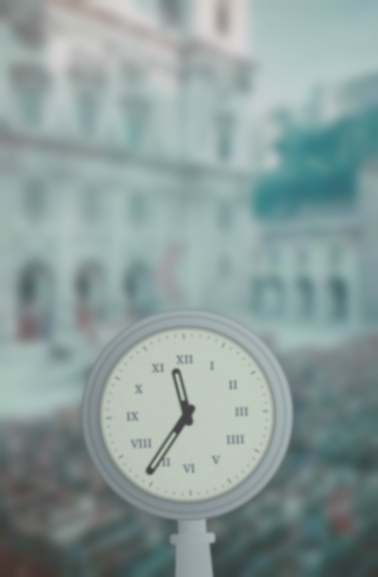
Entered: {"hour": 11, "minute": 36}
